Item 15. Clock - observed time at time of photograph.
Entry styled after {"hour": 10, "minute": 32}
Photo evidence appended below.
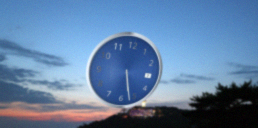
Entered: {"hour": 5, "minute": 27}
